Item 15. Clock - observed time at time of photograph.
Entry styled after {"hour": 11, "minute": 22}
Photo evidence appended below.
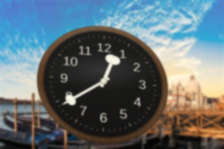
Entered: {"hour": 12, "minute": 39}
